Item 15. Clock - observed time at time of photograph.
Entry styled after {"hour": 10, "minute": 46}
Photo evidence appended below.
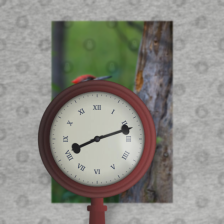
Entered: {"hour": 8, "minute": 12}
